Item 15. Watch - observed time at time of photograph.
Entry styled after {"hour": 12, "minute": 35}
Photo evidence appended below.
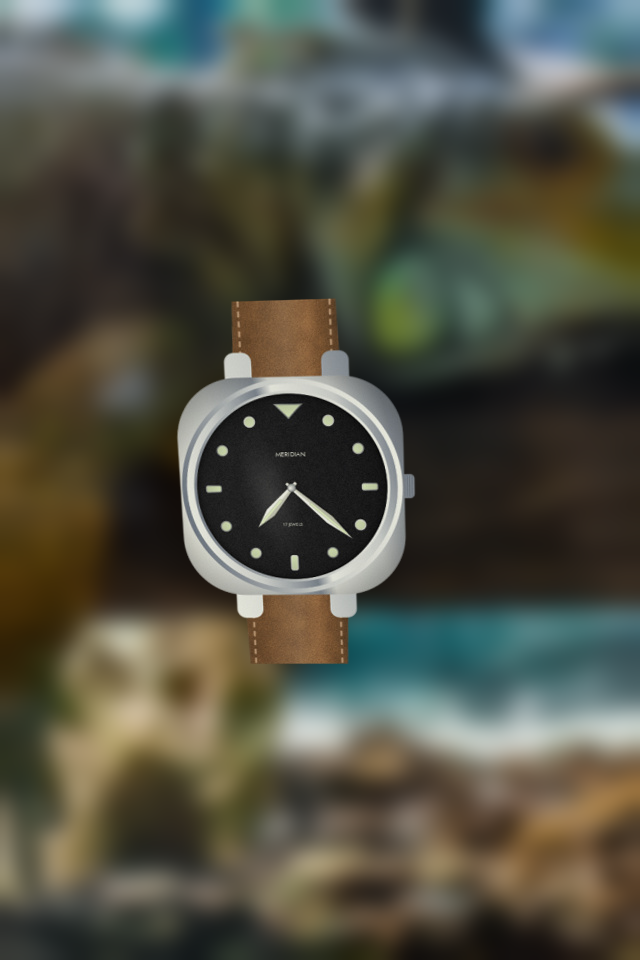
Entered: {"hour": 7, "minute": 22}
